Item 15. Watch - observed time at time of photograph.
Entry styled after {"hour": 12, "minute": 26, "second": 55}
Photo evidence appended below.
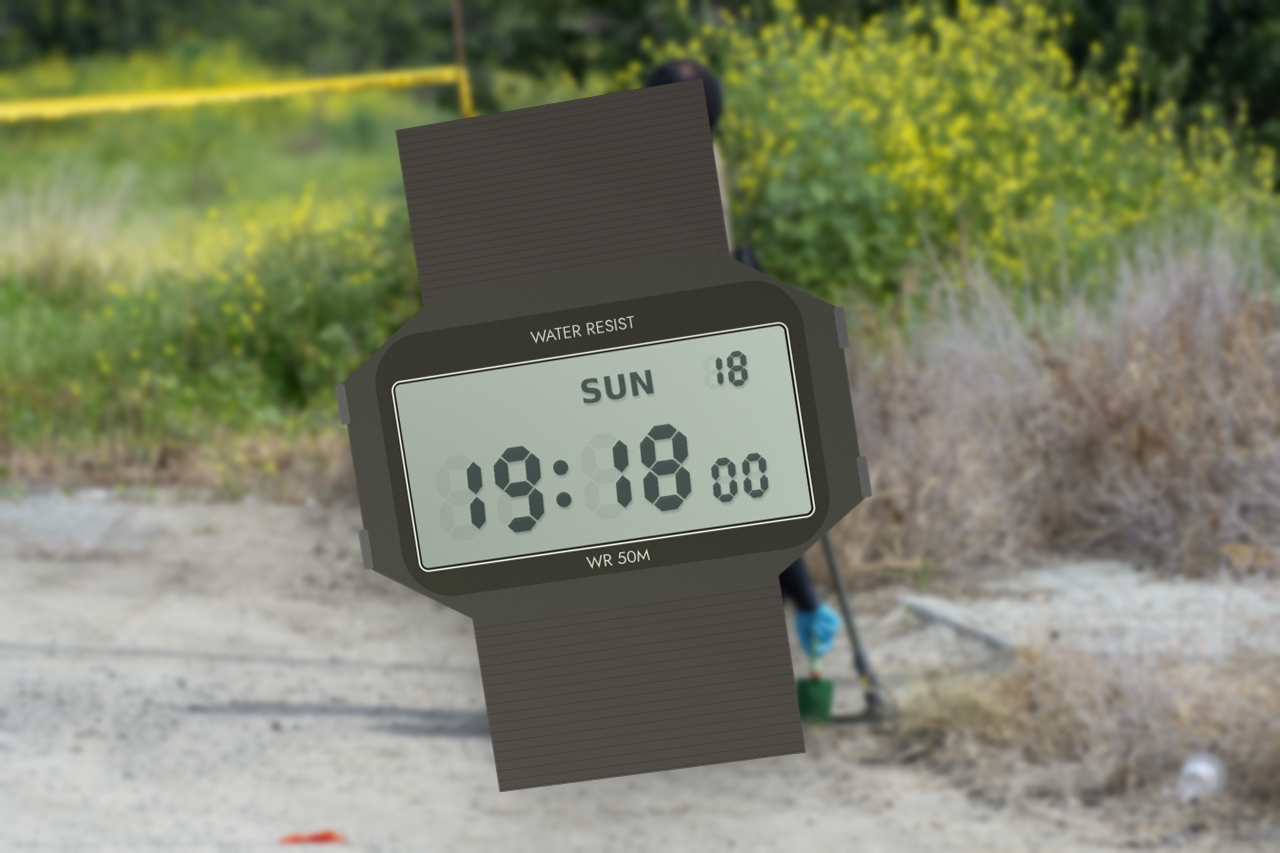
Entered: {"hour": 19, "minute": 18, "second": 0}
